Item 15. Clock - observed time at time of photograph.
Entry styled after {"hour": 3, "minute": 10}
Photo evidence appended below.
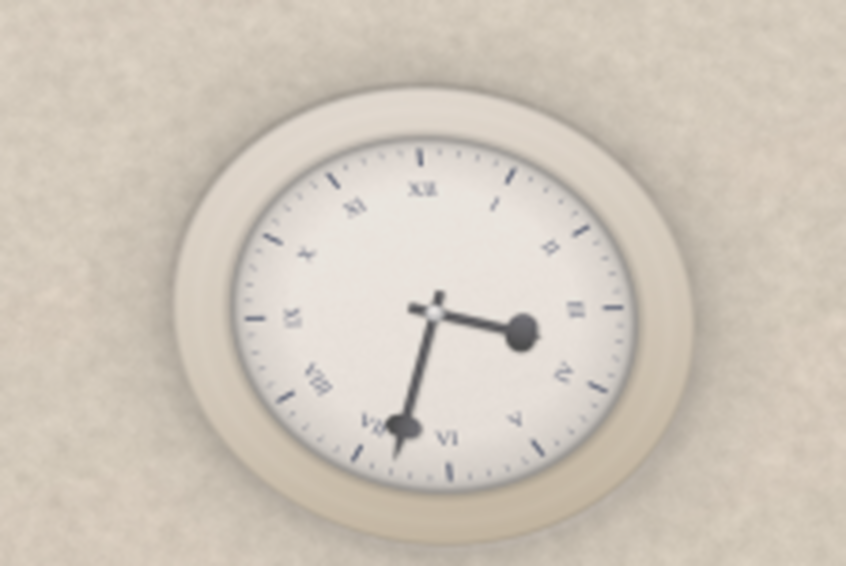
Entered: {"hour": 3, "minute": 33}
